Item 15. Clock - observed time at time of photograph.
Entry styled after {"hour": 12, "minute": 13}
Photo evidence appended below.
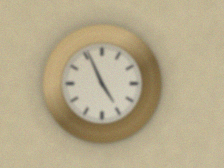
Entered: {"hour": 4, "minute": 56}
